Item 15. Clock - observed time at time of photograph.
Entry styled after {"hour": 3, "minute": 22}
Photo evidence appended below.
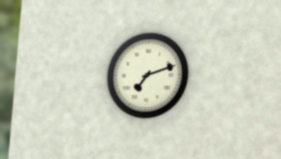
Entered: {"hour": 7, "minute": 12}
